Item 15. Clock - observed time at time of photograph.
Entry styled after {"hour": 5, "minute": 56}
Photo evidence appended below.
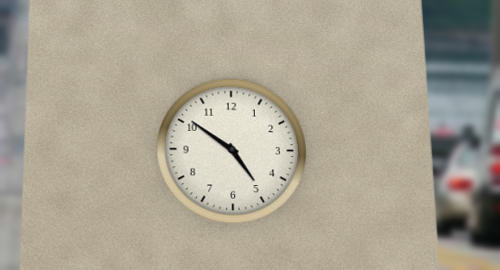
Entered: {"hour": 4, "minute": 51}
